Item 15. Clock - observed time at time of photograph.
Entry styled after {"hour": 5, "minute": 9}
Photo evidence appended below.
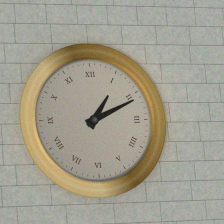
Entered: {"hour": 1, "minute": 11}
